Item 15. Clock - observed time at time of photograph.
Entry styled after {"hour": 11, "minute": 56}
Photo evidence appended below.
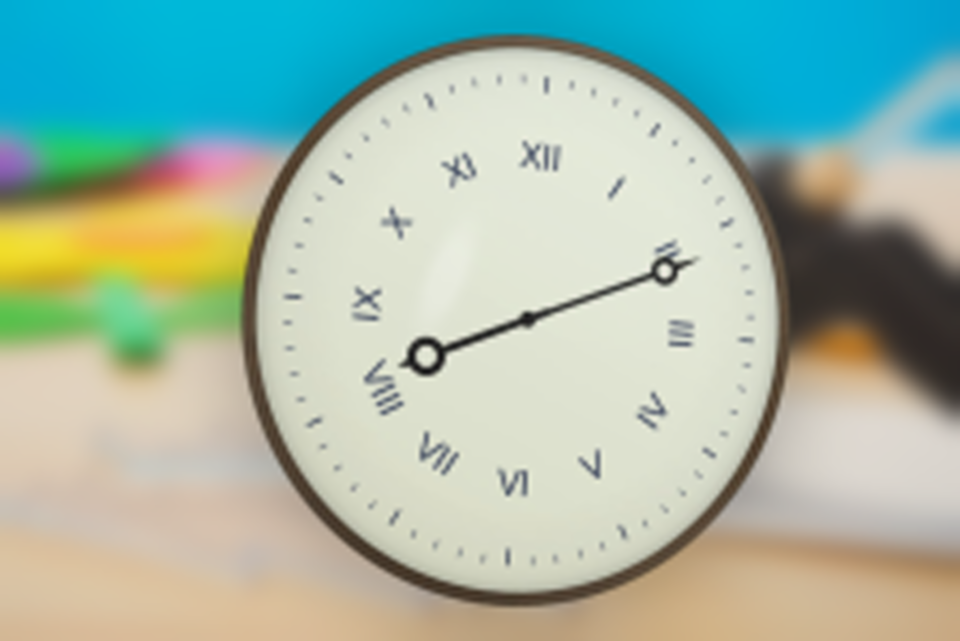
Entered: {"hour": 8, "minute": 11}
